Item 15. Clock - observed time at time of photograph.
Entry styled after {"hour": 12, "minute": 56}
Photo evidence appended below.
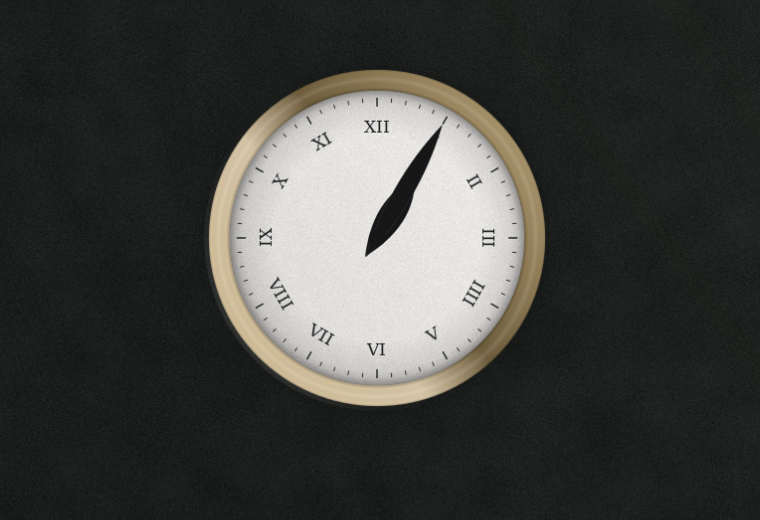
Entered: {"hour": 1, "minute": 5}
